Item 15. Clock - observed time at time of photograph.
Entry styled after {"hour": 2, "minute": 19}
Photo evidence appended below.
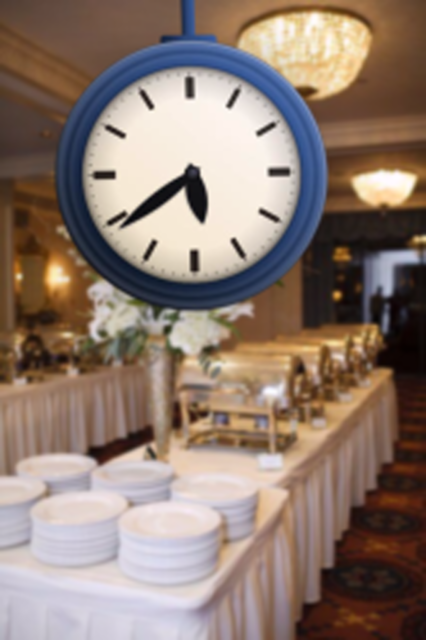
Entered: {"hour": 5, "minute": 39}
